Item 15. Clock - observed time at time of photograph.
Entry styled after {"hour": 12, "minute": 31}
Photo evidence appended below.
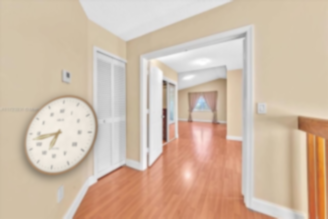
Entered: {"hour": 6, "minute": 43}
